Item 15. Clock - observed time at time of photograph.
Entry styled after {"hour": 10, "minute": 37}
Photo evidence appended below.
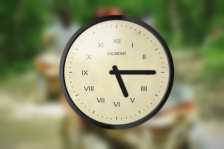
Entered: {"hour": 5, "minute": 15}
